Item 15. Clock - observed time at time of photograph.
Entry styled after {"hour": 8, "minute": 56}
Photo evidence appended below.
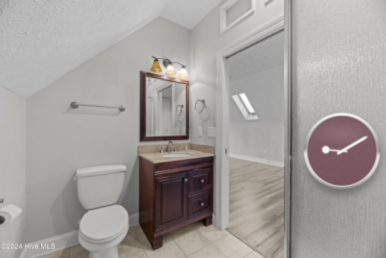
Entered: {"hour": 9, "minute": 10}
